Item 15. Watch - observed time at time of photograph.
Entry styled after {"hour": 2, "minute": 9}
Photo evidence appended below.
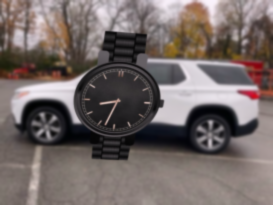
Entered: {"hour": 8, "minute": 33}
